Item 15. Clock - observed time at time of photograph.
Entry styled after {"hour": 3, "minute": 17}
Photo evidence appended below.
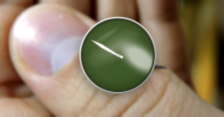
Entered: {"hour": 9, "minute": 50}
